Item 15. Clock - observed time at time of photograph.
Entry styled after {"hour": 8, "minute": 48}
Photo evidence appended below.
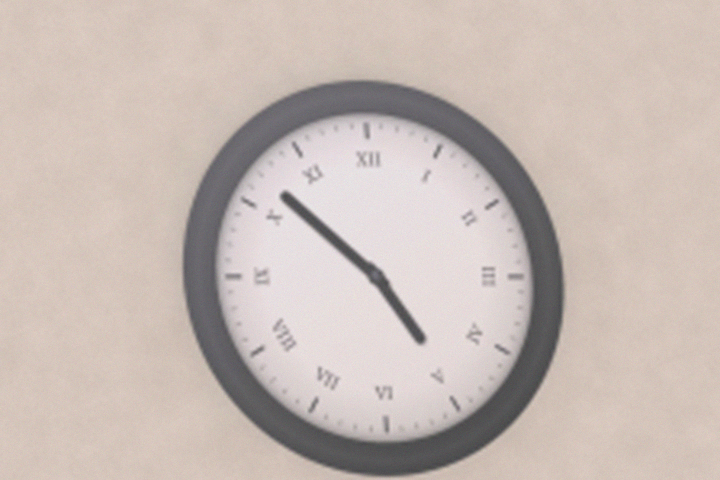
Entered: {"hour": 4, "minute": 52}
